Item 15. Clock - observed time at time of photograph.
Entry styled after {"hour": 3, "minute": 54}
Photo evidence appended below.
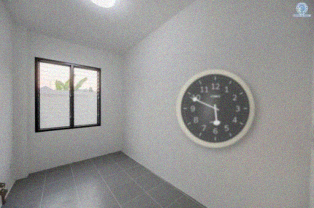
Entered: {"hour": 5, "minute": 49}
